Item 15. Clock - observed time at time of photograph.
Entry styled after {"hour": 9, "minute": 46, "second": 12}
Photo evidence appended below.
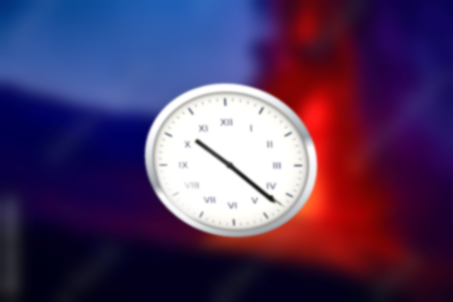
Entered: {"hour": 10, "minute": 22, "second": 22}
